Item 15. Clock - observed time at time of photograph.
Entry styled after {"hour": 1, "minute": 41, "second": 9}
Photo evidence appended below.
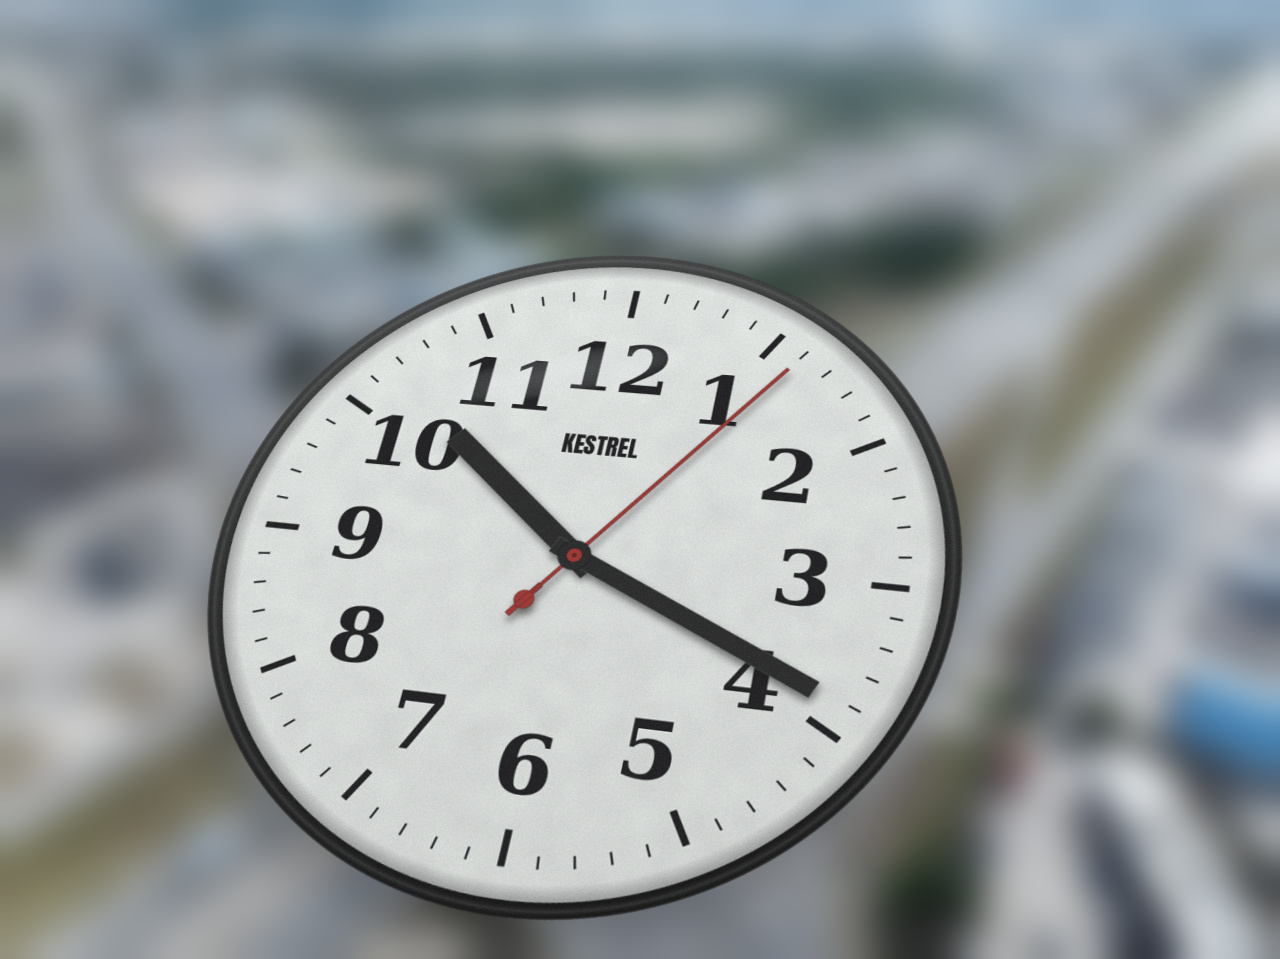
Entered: {"hour": 10, "minute": 19, "second": 6}
